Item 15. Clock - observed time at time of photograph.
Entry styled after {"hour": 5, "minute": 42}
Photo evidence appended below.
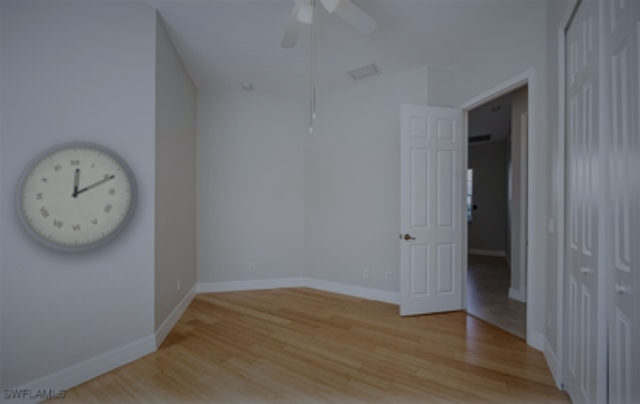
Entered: {"hour": 12, "minute": 11}
